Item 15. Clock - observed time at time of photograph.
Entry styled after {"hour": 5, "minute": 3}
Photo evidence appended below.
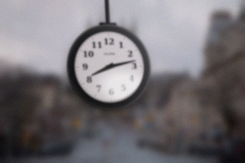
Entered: {"hour": 8, "minute": 13}
